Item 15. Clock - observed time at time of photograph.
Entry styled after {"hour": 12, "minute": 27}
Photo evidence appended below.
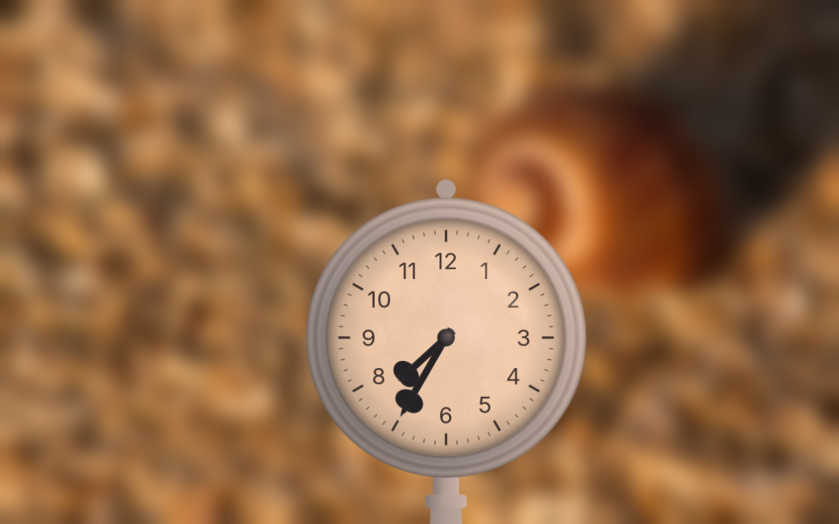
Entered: {"hour": 7, "minute": 35}
